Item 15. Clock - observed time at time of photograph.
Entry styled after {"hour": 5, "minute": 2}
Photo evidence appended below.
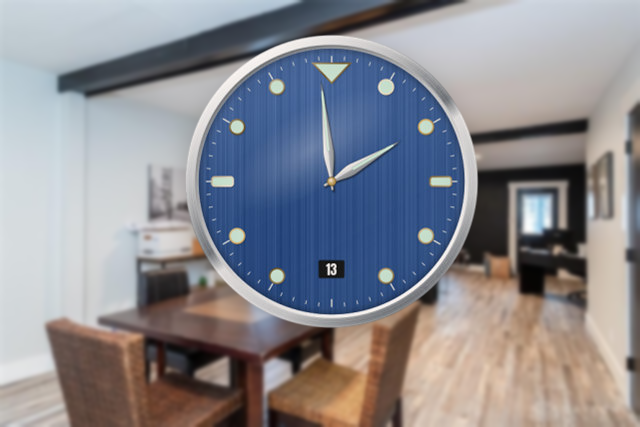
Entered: {"hour": 1, "minute": 59}
